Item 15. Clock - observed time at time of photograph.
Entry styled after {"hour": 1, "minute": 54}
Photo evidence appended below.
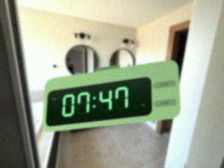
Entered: {"hour": 7, "minute": 47}
